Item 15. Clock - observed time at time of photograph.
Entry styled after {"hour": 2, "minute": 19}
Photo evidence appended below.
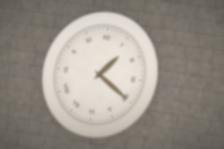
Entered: {"hour": 1, "minute": 20}
